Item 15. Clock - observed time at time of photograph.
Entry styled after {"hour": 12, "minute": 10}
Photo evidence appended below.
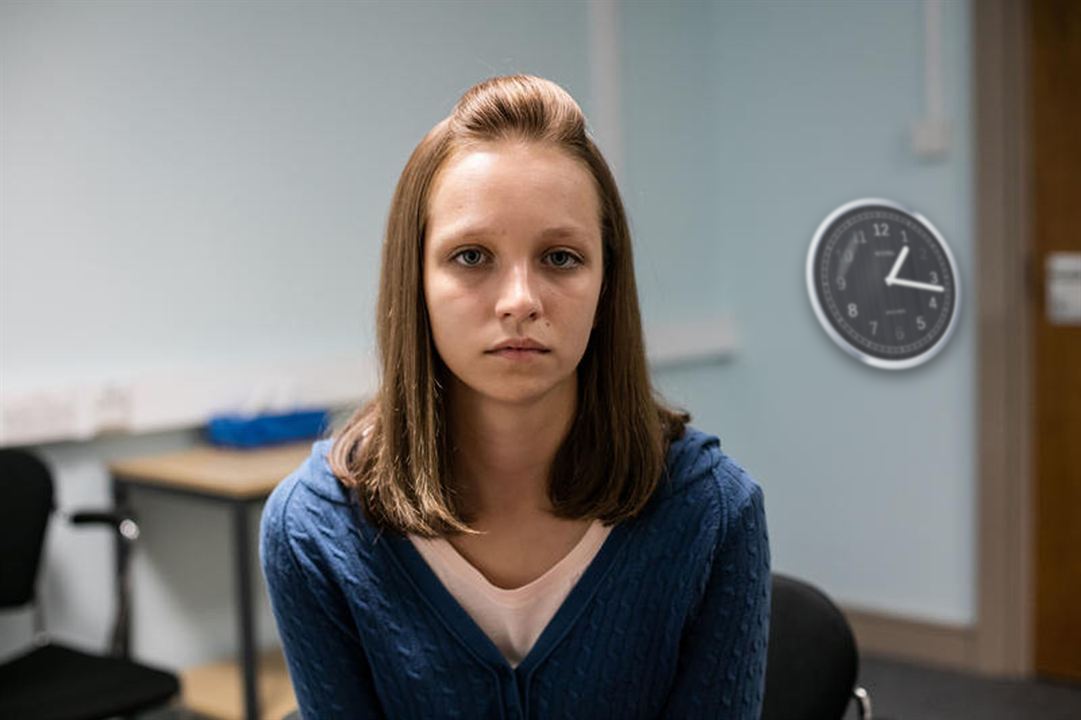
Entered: {"hour": 1, "minute": 17}
